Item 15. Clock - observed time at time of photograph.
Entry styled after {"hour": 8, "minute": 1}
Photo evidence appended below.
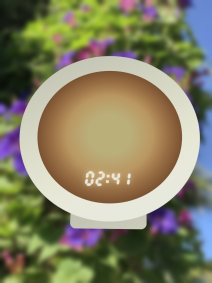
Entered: {"hour": 2, "minute": 41}
